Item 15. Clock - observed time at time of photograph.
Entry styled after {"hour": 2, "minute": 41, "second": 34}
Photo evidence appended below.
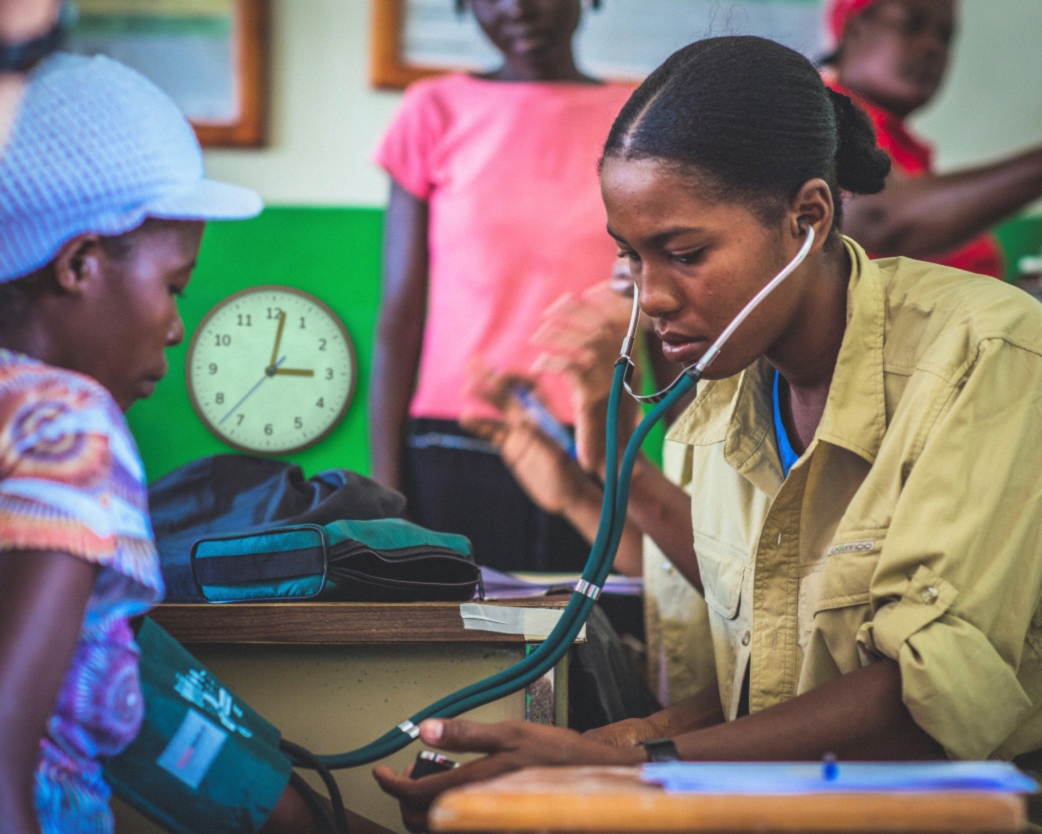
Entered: {"hour": 3, "minute": 1, "second": 37}
